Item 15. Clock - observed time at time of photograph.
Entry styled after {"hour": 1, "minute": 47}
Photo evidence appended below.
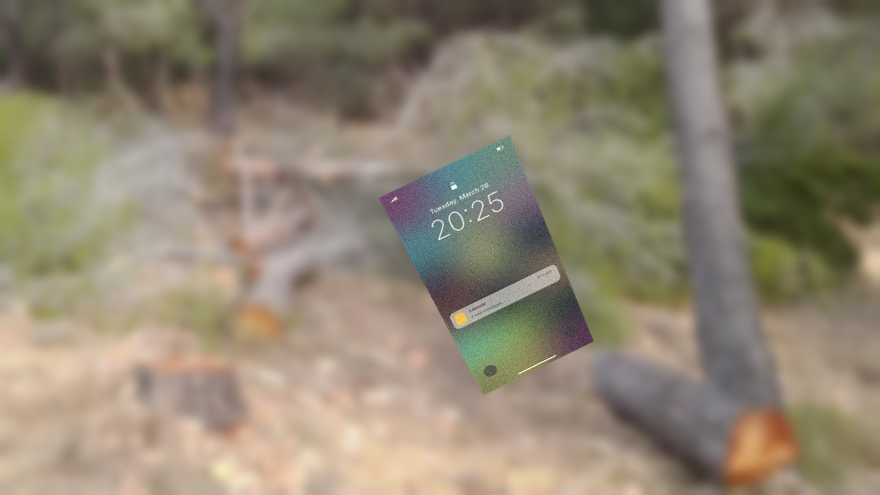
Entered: {"hour": 20, "minute": 25}
